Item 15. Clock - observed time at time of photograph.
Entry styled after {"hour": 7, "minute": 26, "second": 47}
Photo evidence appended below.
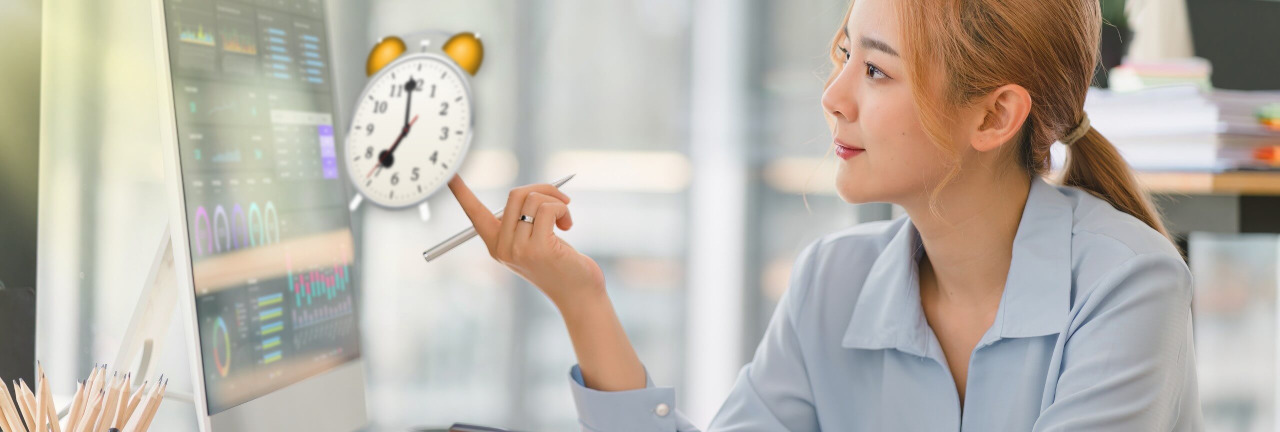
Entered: {"hour": 6, "minute": 58, "second": 36}
